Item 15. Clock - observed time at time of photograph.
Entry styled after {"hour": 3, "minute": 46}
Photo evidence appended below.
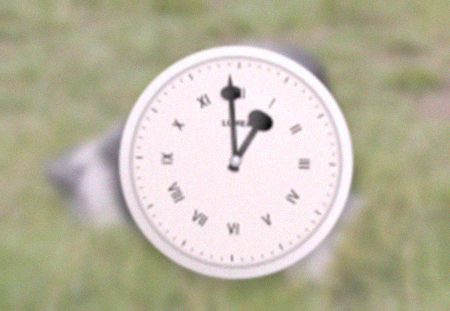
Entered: {"hour": 12, "minute": 59}
